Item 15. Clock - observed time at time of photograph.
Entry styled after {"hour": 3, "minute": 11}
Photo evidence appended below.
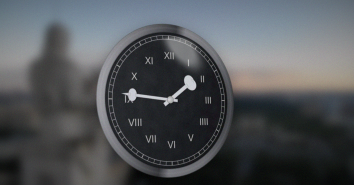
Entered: {"hour": 1, "minute": 46}
